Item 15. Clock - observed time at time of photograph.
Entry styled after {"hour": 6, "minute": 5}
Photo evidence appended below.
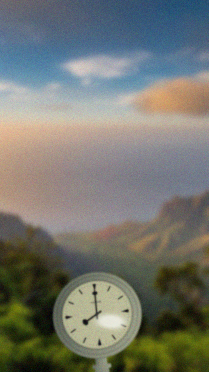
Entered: {"hour": 8, "minute": 0}
